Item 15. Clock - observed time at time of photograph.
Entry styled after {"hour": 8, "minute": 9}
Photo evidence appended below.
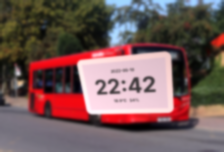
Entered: {"hour": 22, "minute": 42}
